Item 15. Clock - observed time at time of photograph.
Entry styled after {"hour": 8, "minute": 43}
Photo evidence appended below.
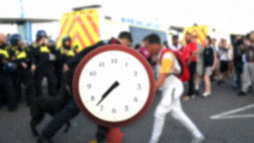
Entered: {"hour": 7, "minute": 37}
